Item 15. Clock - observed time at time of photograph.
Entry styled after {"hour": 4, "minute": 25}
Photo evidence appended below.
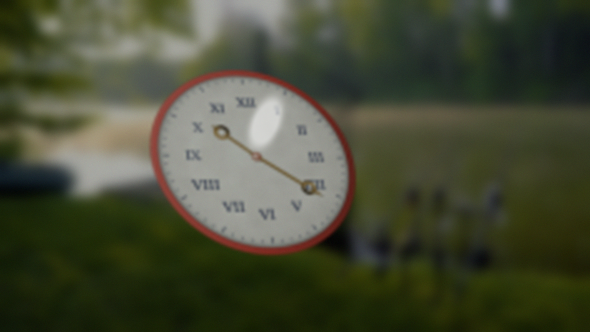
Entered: {"hour": 10, "minute": 21}
